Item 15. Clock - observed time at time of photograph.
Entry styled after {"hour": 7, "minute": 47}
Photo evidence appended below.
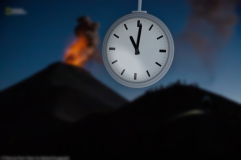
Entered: {"hour": 11, "minute": 1}
